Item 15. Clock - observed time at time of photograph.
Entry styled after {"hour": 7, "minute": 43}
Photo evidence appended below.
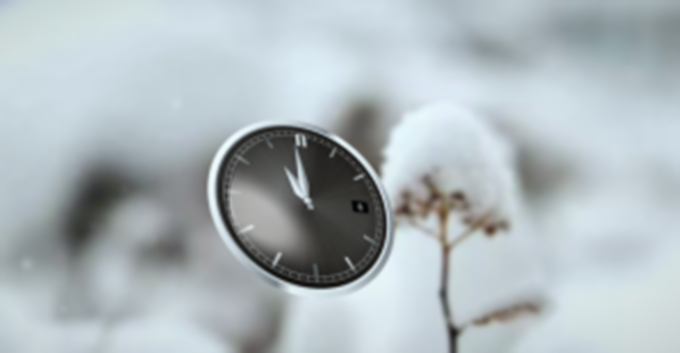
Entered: {"hour": 10, "minute": 59}
